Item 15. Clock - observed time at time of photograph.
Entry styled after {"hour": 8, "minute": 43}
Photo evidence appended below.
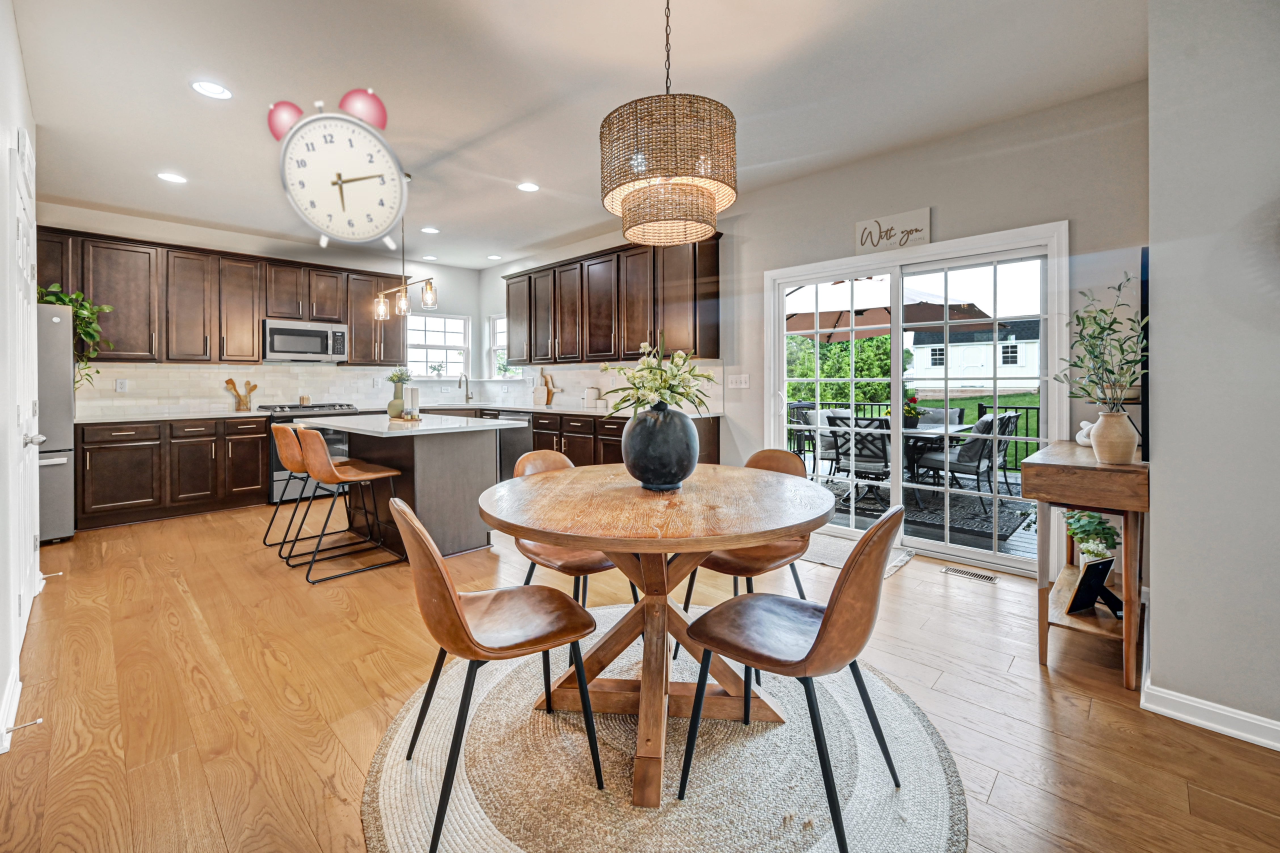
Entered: {"hour": 6, "minute": 14}
